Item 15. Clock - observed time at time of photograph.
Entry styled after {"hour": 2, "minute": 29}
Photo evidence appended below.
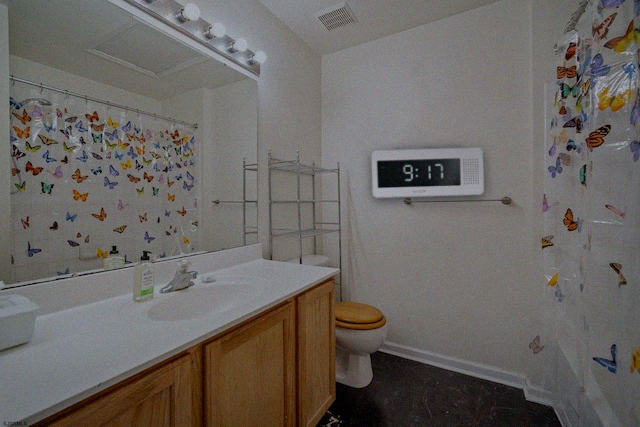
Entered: {"hour": 9, "minute": 17}
